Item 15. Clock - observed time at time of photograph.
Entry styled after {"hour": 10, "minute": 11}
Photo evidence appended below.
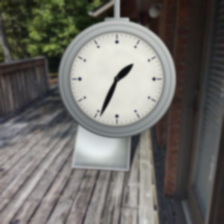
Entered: {"hour": 1, "minute": 34}
